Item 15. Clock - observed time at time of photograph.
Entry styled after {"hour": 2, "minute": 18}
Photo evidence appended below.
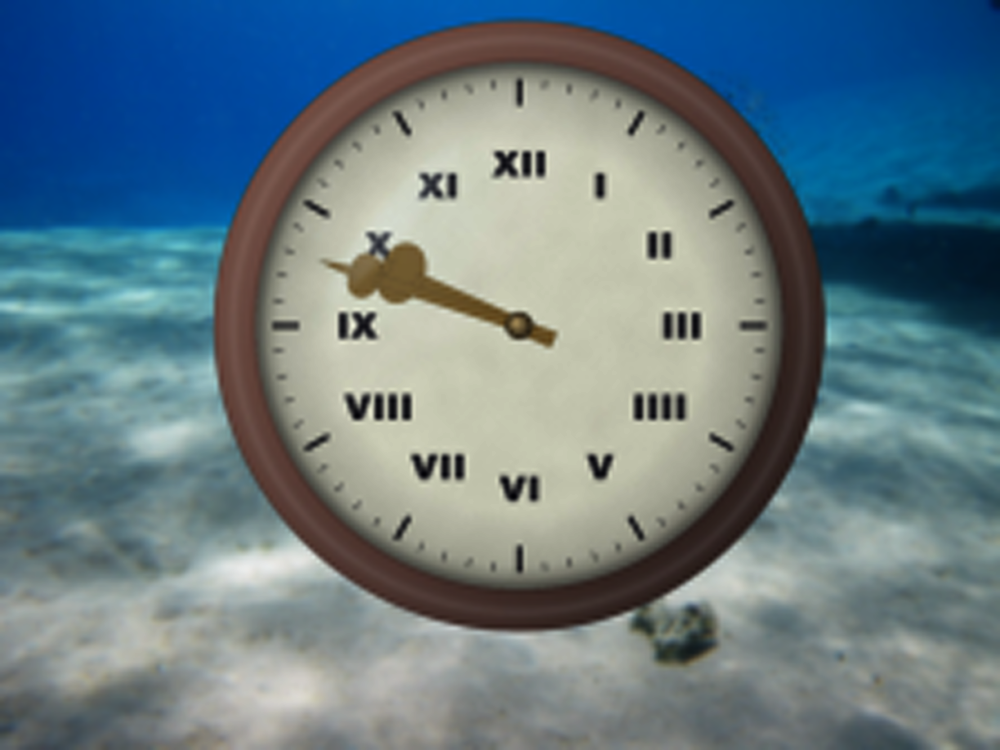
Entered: {"hour": 9, "minute": 48}
